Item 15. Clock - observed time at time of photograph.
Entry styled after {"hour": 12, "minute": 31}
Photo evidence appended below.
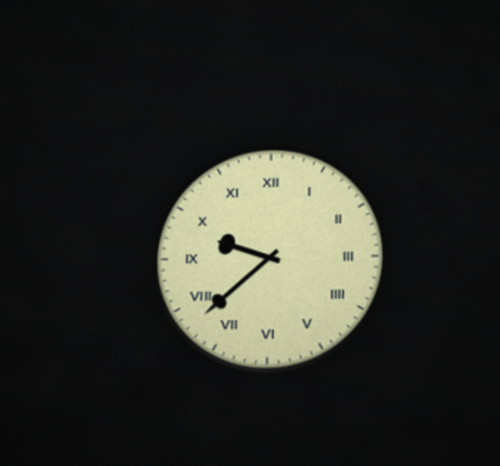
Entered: {"hour": 9, "minute": 38}
